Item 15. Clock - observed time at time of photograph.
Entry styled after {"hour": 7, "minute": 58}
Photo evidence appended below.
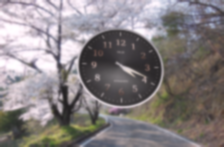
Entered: {"hour": 4, "minute": 19}
